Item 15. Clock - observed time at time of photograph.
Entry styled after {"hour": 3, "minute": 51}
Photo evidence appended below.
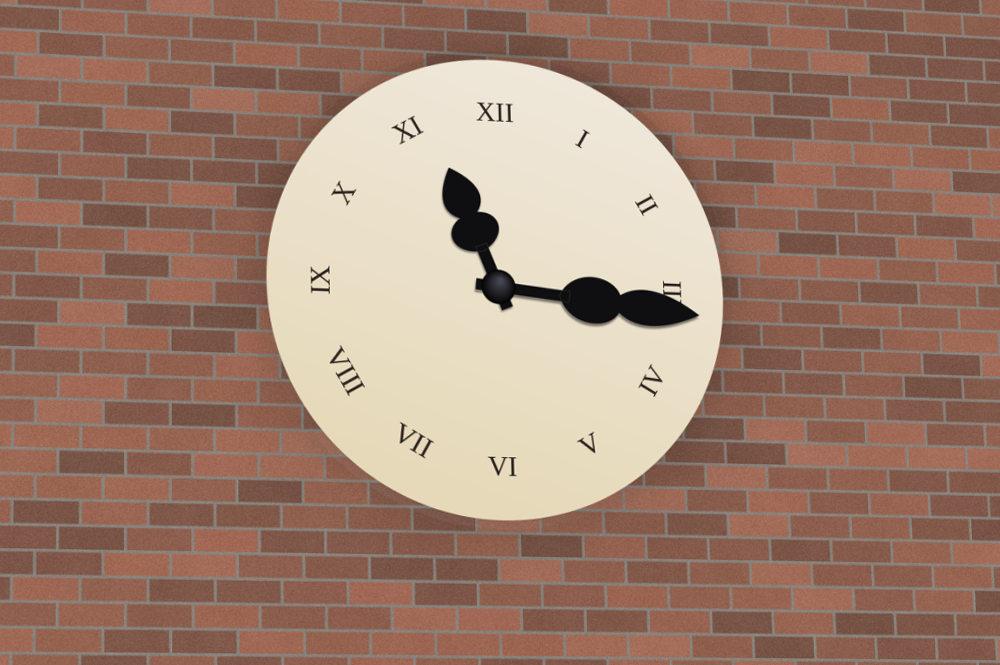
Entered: {"hour": 11, "minute": 16}
